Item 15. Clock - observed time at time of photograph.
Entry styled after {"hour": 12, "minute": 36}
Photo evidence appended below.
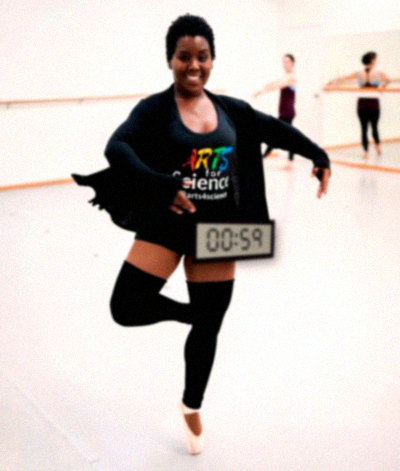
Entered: {"hour": 0, "minute": 59}
